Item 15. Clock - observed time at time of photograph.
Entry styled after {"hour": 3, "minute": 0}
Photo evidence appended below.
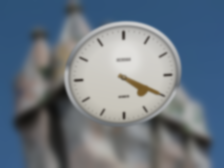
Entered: {"hour": 4, "minute": 20}
